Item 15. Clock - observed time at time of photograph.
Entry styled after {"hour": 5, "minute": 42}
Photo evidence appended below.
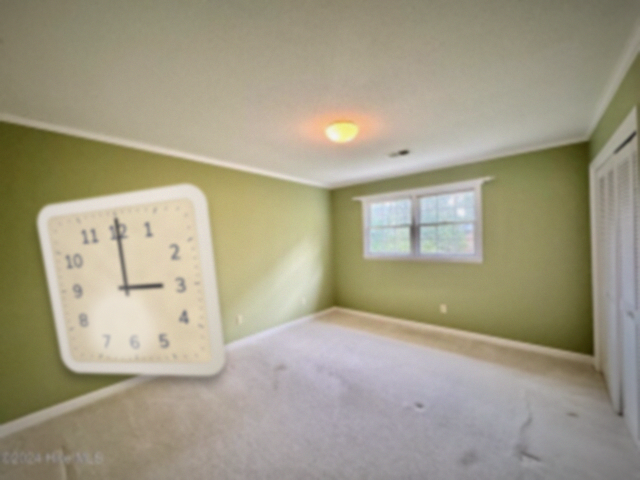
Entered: {"hour": 3, "minute": 0}
